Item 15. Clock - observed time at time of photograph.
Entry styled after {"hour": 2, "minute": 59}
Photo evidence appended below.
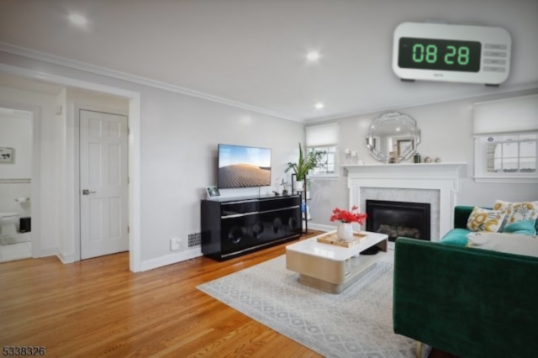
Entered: {"hour": 8, "minute": 28}
